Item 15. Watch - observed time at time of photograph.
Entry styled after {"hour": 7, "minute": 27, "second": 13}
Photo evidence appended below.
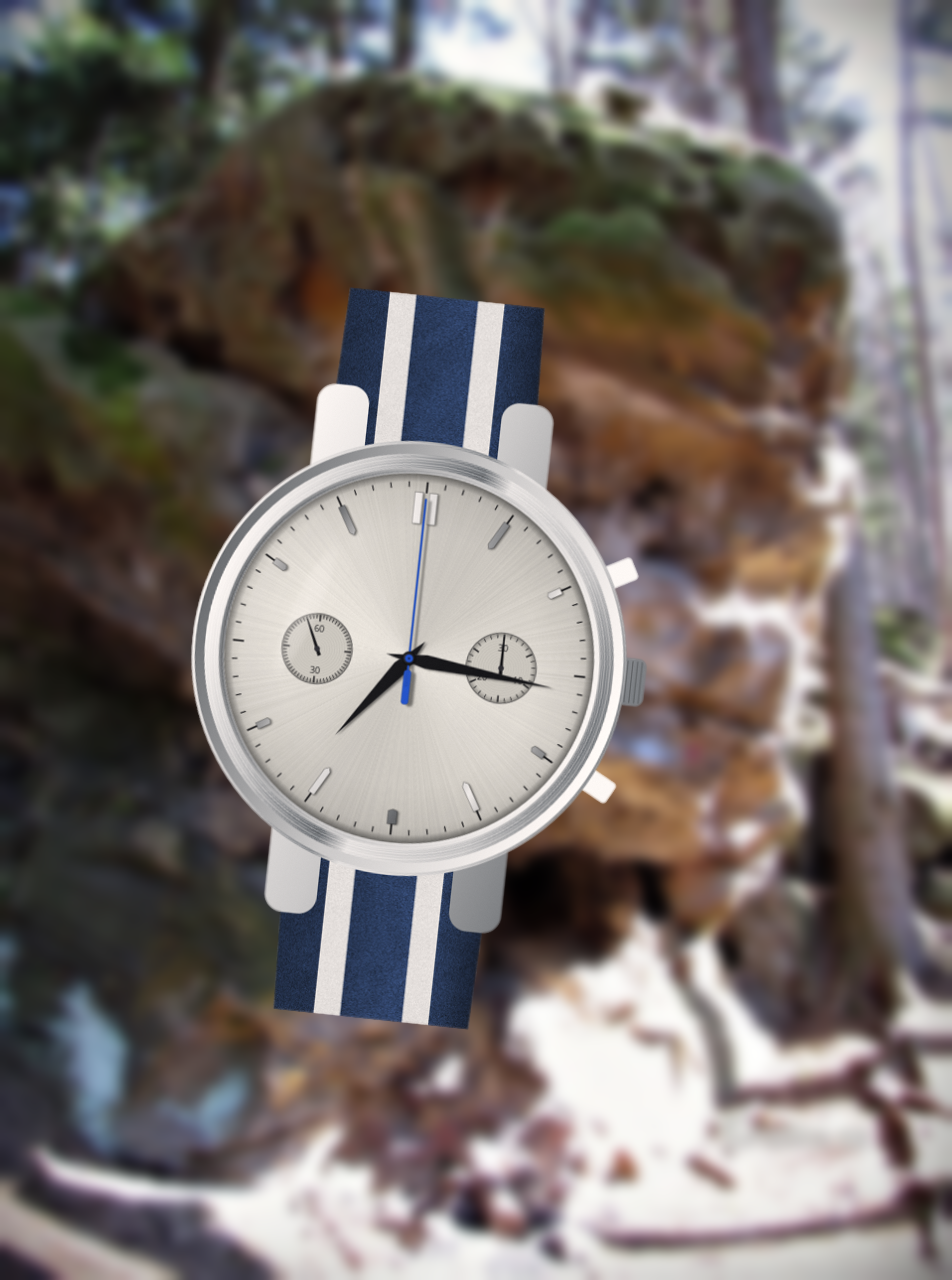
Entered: {"hour": 7, "minute": 15, "second": 56}
